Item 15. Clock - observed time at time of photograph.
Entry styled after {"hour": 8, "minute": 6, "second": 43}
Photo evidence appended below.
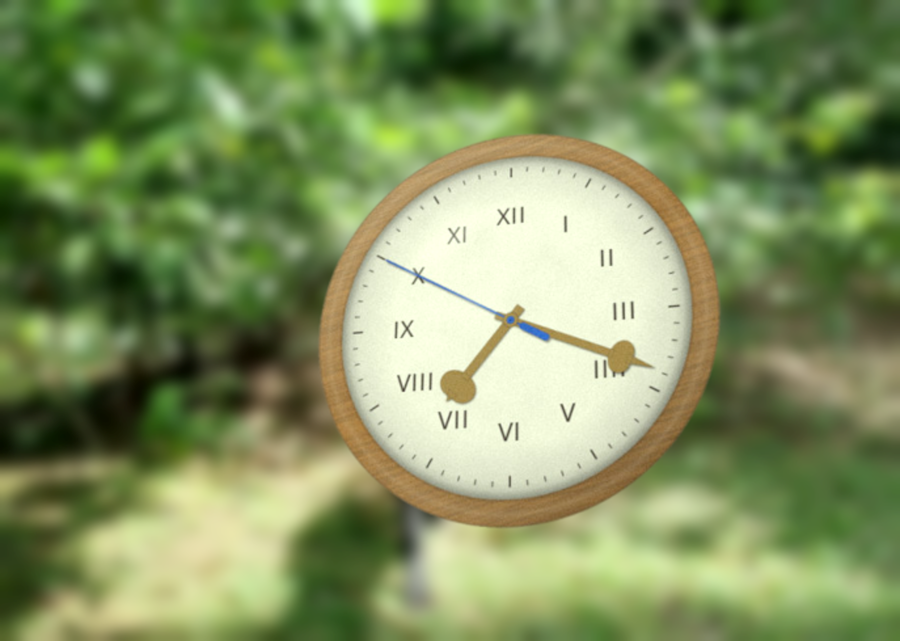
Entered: {"hour": 7, "minute": 18, "second": 50}
